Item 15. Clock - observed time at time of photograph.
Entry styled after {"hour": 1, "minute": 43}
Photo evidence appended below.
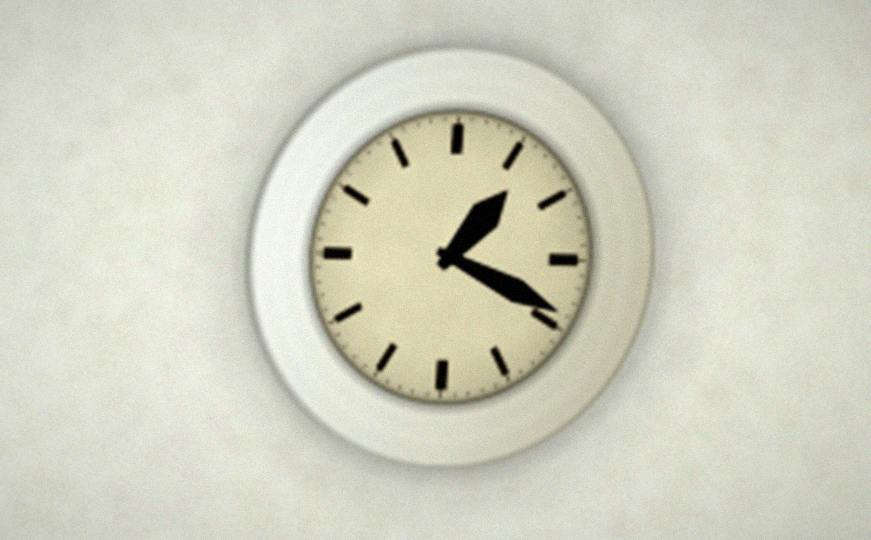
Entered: {"hour": 1, "minute": 19}
